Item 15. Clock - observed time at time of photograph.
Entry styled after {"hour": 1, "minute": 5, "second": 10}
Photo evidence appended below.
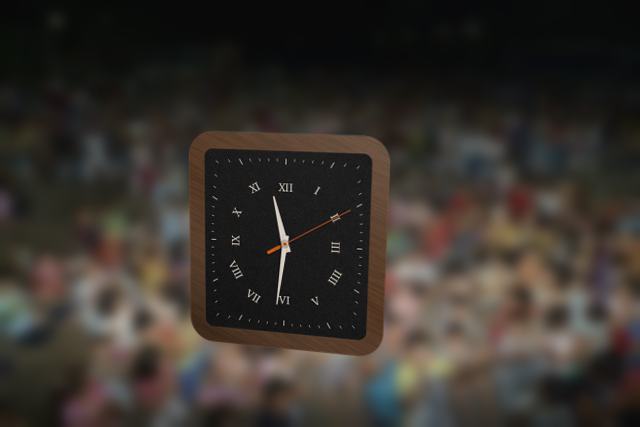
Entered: {"hour": 11, "minute": 31, "second": 10}
